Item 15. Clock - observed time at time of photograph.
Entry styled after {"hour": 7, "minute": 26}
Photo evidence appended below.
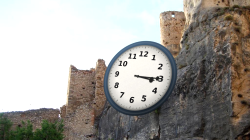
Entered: {"hour": 3, "minute": 15}
